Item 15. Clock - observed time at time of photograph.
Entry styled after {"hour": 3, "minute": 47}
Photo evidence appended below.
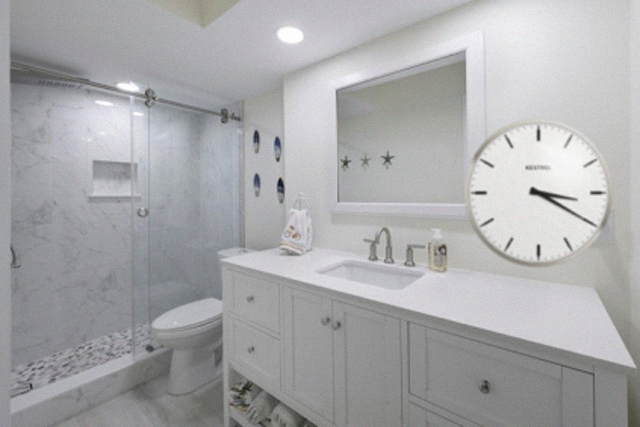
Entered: {"hour": 3, "minute": 20}
